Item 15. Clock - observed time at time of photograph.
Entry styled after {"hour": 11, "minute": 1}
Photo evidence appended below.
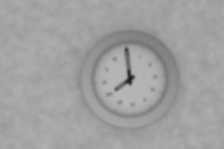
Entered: {"hour": 8, "minute": 0}
